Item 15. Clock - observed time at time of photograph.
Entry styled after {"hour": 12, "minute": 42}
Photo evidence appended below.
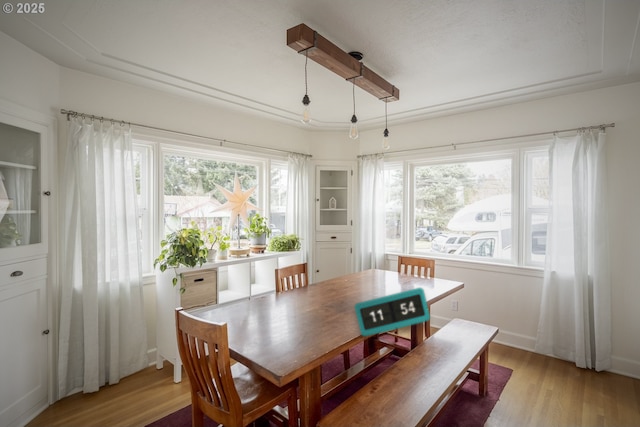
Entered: {"hour": 11, "minute": 54}
